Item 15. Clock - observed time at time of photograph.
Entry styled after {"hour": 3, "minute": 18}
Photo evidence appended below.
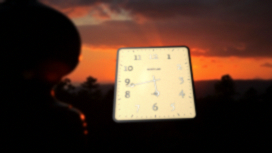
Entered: {"hour": 5, "minute": 43}
